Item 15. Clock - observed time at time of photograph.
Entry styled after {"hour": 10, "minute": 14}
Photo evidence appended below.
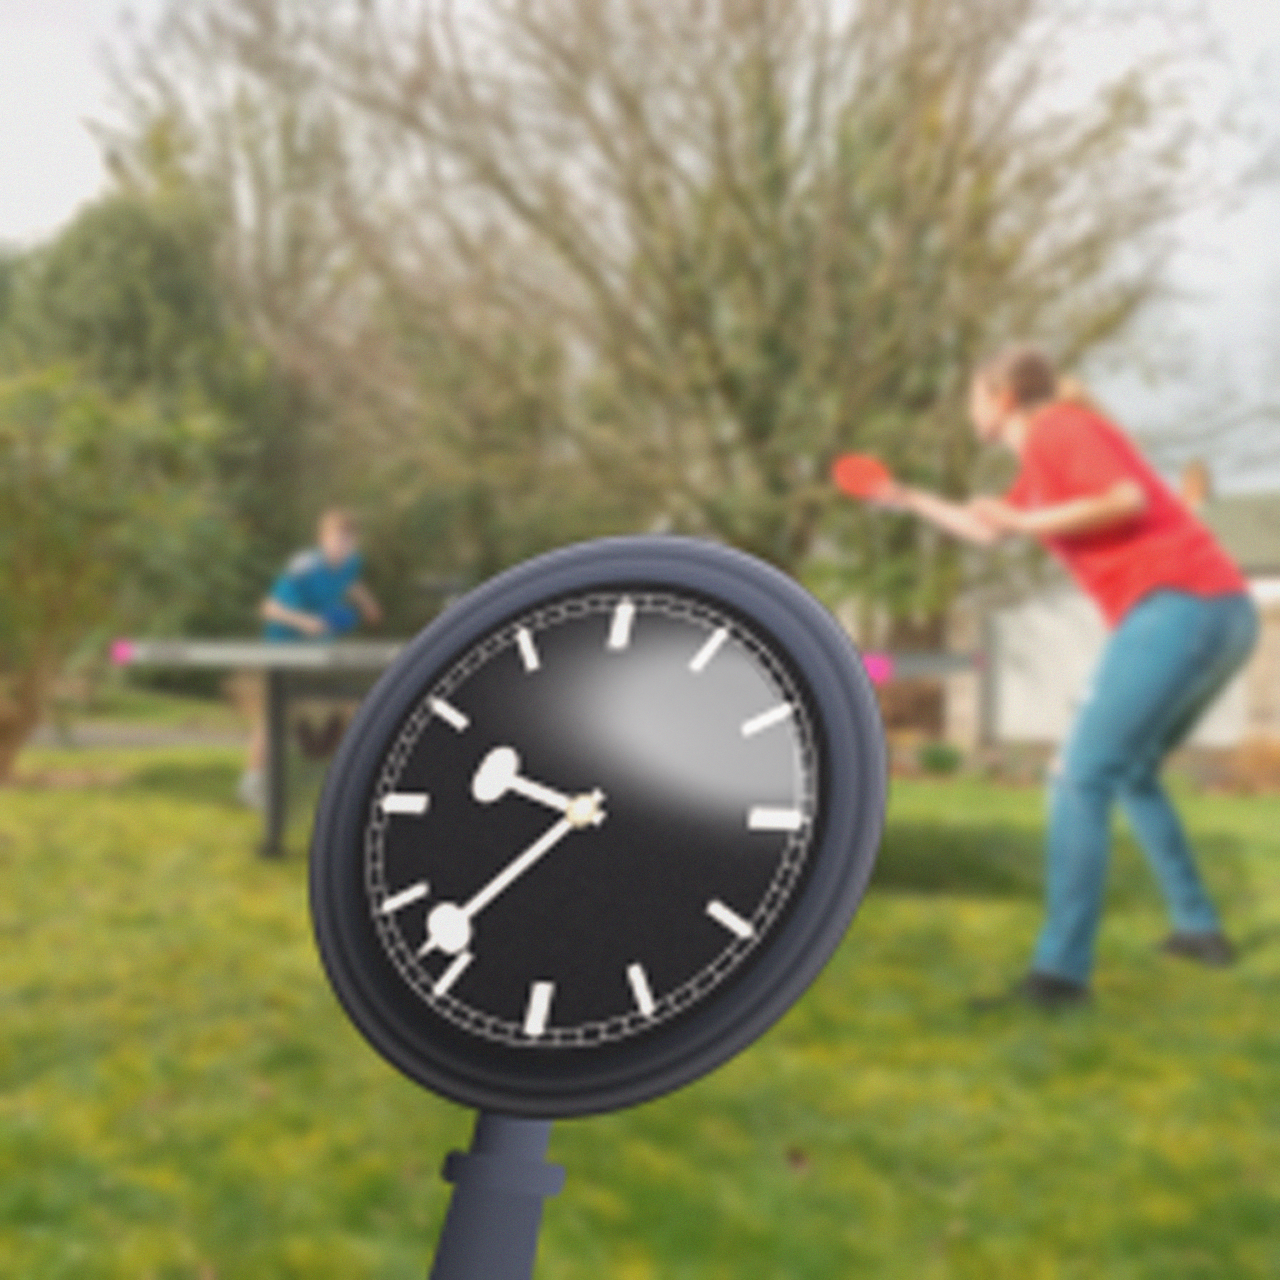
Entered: {"hour": 9, "minute": 37}
